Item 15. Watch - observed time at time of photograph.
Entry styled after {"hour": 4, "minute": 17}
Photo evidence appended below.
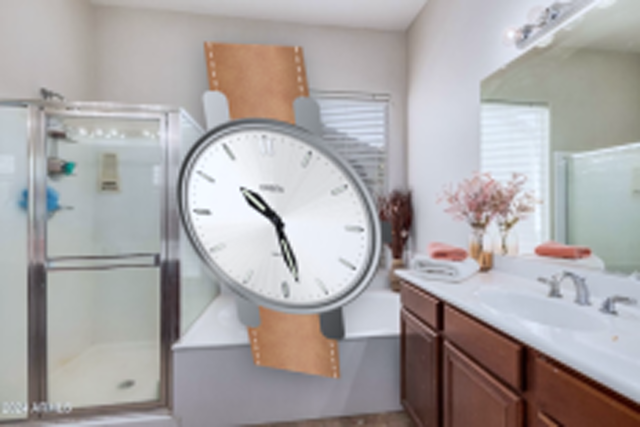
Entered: {"hour": 10, "minute": 28}
